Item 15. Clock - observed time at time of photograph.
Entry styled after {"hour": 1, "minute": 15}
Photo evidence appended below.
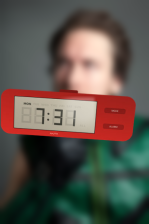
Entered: {"hour": 7, "minute": 31}
